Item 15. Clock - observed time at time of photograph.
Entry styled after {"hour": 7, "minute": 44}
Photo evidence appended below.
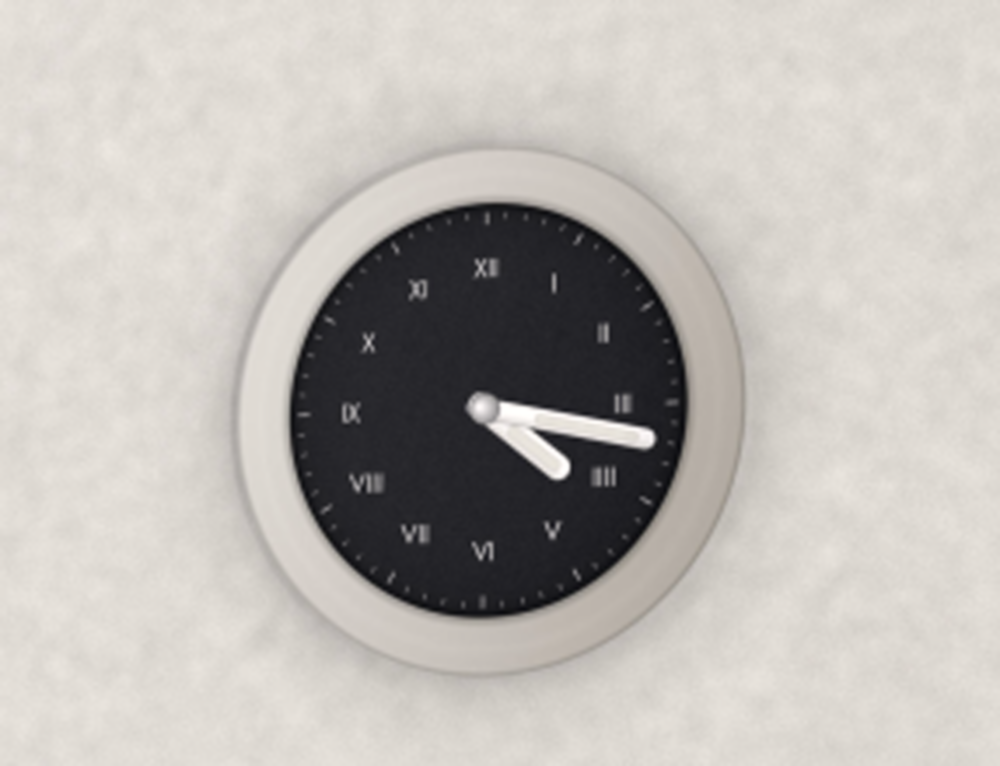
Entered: {"hour": 4, "minute": 17}
